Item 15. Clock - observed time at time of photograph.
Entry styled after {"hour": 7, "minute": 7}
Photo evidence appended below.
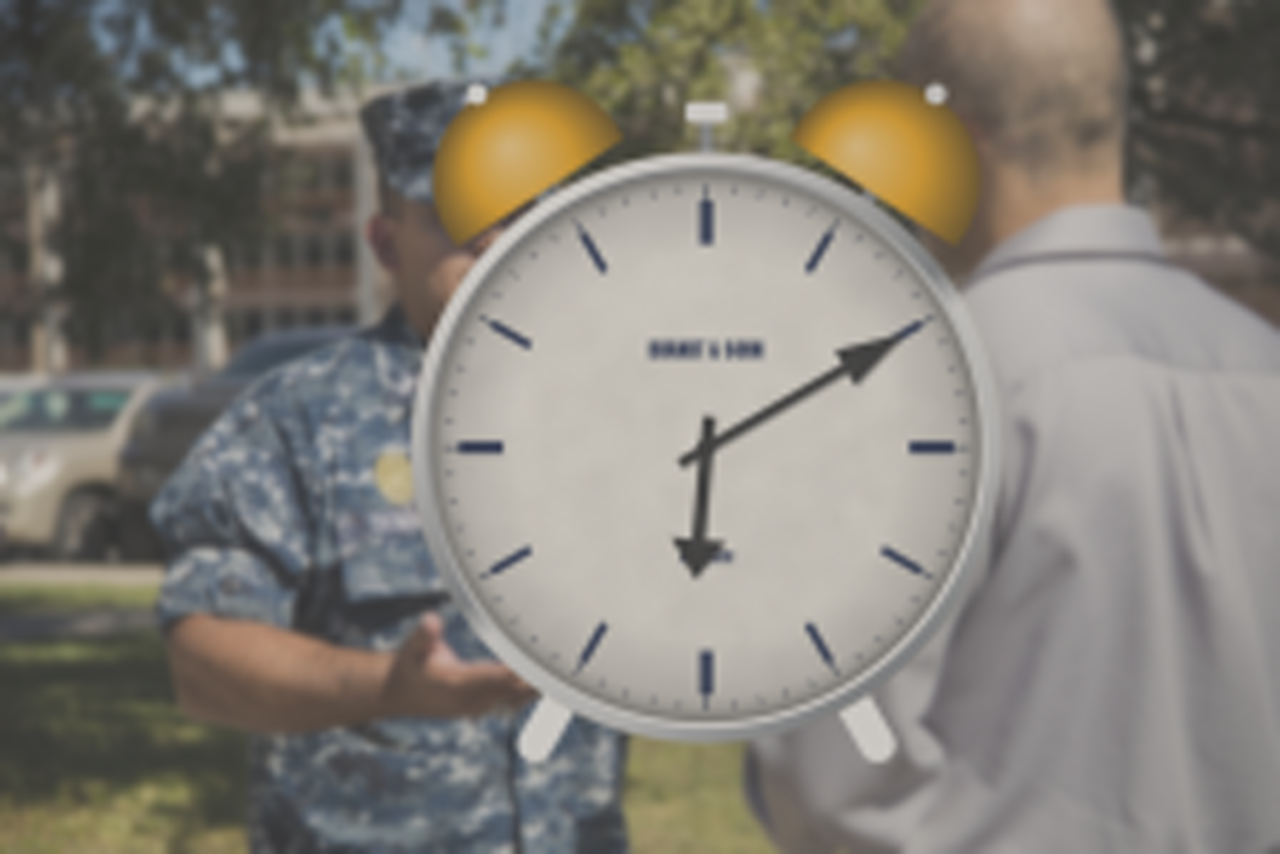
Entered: {"hour": 6, "minute": 10}
